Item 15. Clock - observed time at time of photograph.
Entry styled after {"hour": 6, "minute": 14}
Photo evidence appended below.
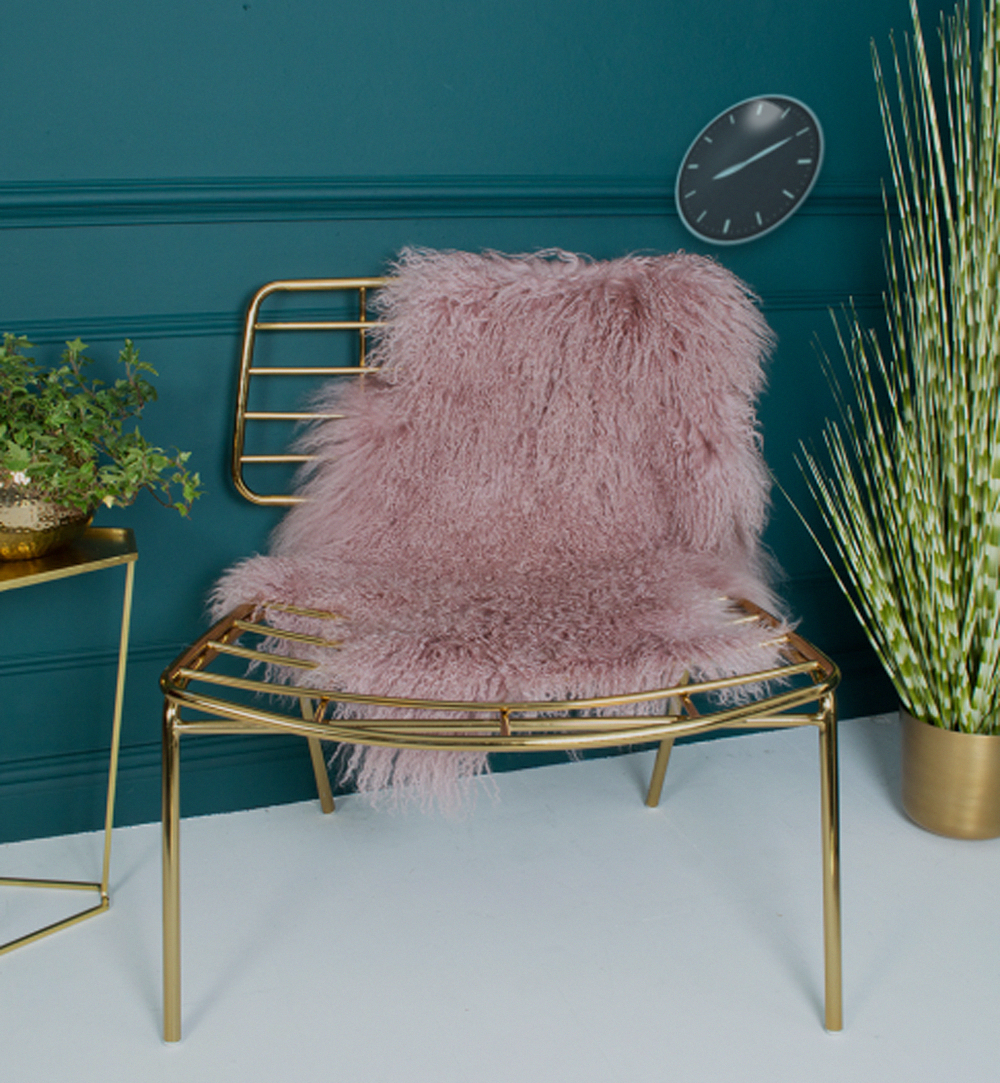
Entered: {"hour": 8, "minute": 10}
